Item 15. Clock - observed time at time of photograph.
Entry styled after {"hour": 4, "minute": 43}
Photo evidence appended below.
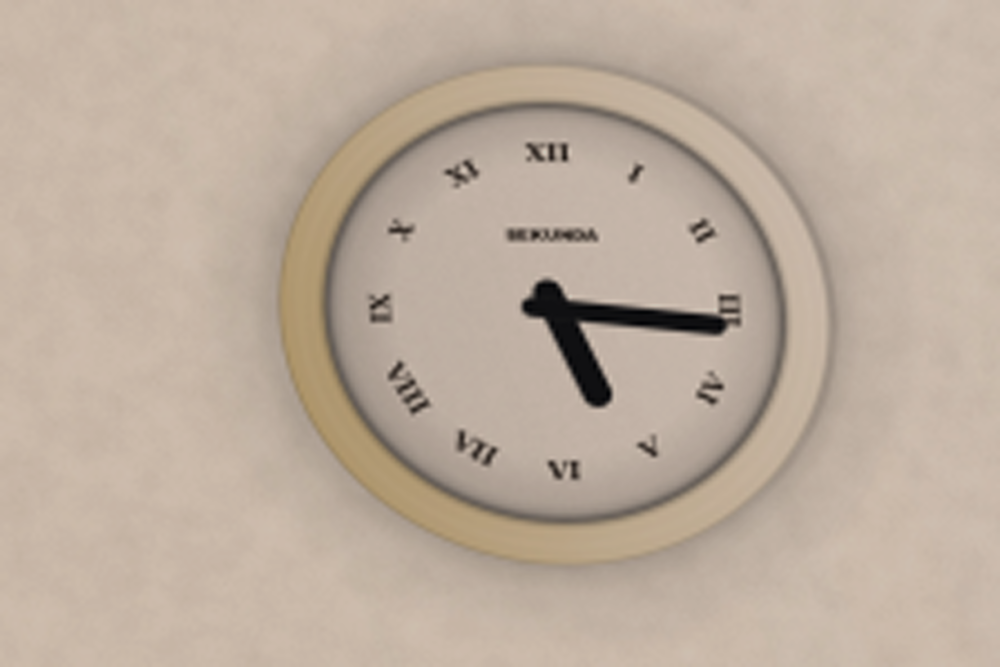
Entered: {"hour": 5, "minute": 16}
